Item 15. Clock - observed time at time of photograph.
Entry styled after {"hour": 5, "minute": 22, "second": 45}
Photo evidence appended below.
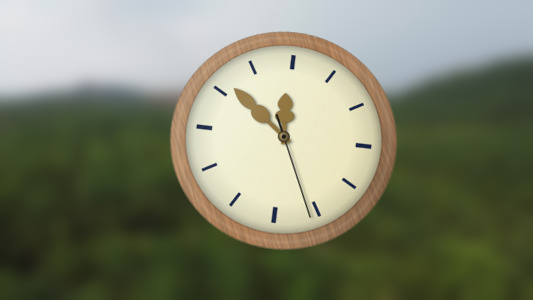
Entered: {"hour": 11, "minute": 51, "second": 26}
